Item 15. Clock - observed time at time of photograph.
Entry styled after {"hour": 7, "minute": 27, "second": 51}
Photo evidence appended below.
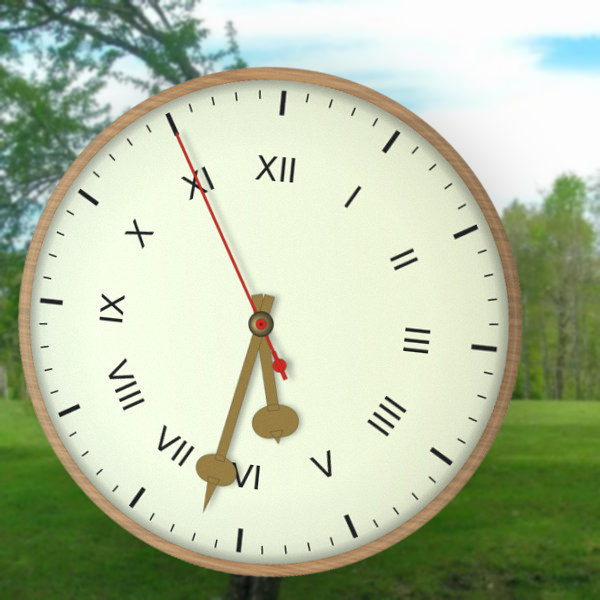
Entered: {"hour": 5, "minute": 31, "second": 55}
